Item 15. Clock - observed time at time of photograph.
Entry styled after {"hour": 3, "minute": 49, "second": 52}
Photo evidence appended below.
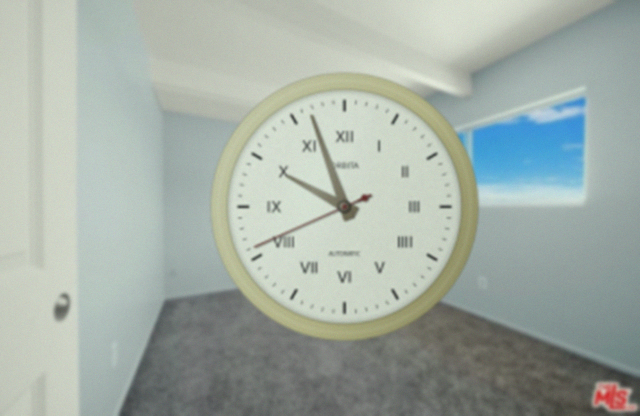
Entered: {"hour": 9, "minute": 56, "second": 41}
